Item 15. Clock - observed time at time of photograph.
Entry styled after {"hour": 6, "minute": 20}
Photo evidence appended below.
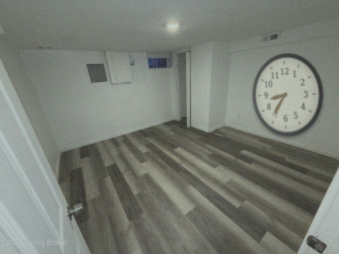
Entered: {"hour": 8, "minute": 36}
